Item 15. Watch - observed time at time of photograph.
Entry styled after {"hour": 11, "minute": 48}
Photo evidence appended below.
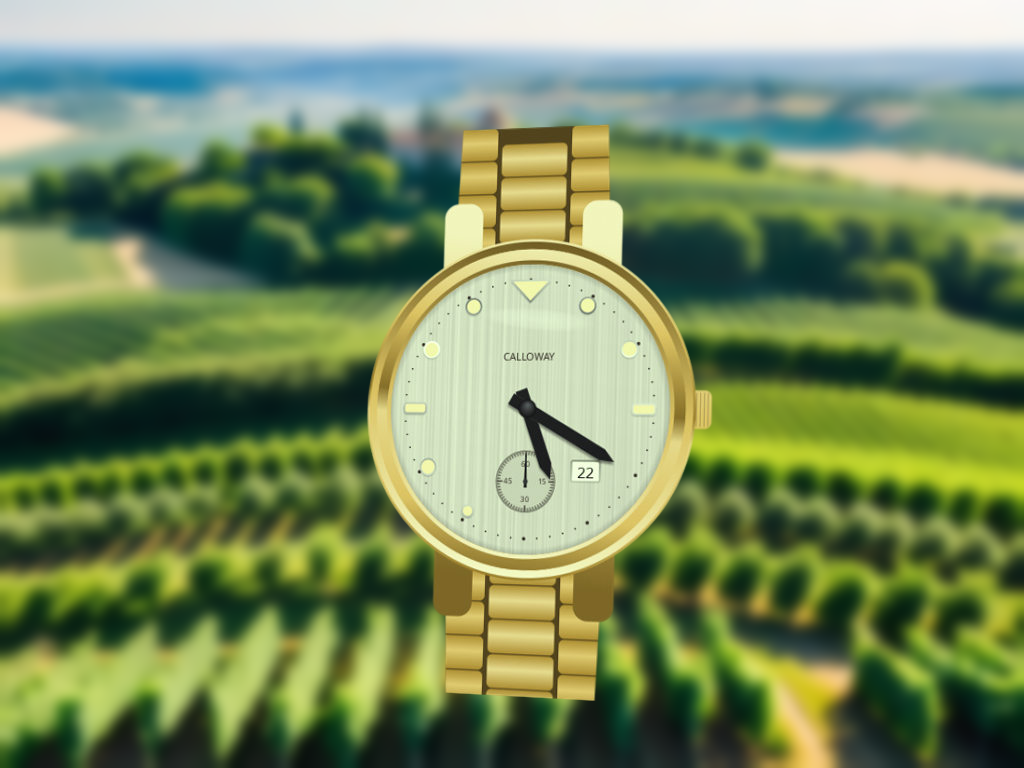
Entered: {"hour": 5, "minute": 20}
